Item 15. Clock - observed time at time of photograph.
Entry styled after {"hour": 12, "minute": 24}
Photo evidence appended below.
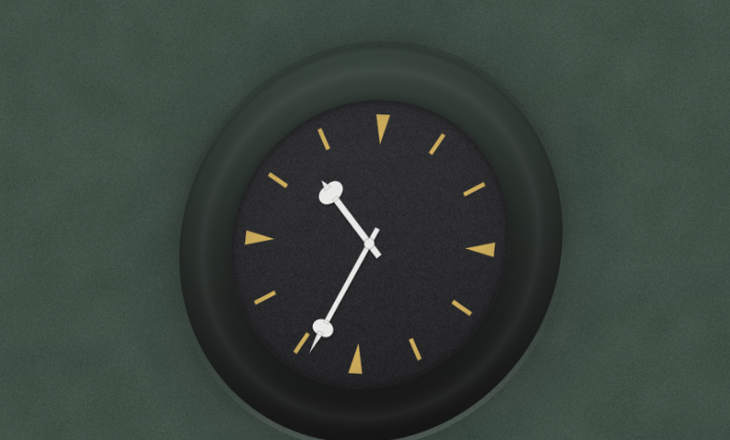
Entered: {"hour": 10, "minute": 34}
